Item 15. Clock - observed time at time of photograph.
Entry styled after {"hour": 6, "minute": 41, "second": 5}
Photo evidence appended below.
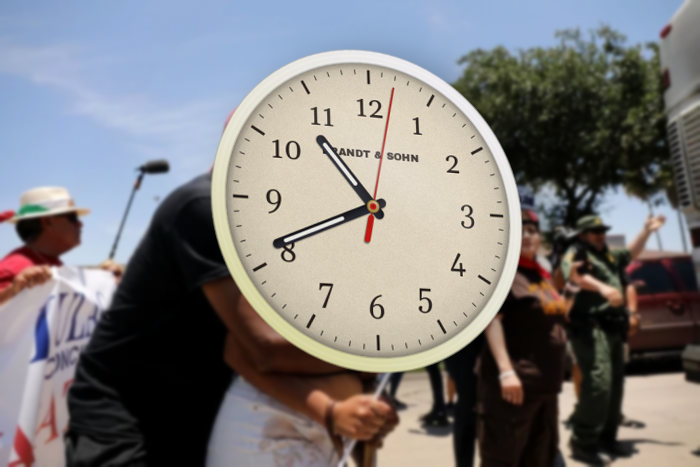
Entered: {"hour": 10, "minute": 41, "second": 2}
